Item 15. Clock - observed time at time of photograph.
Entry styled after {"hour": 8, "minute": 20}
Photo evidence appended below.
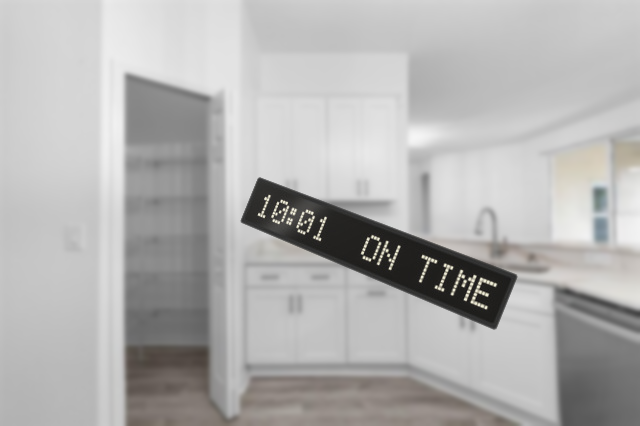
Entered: {"hour": 10, "minute": 1}
